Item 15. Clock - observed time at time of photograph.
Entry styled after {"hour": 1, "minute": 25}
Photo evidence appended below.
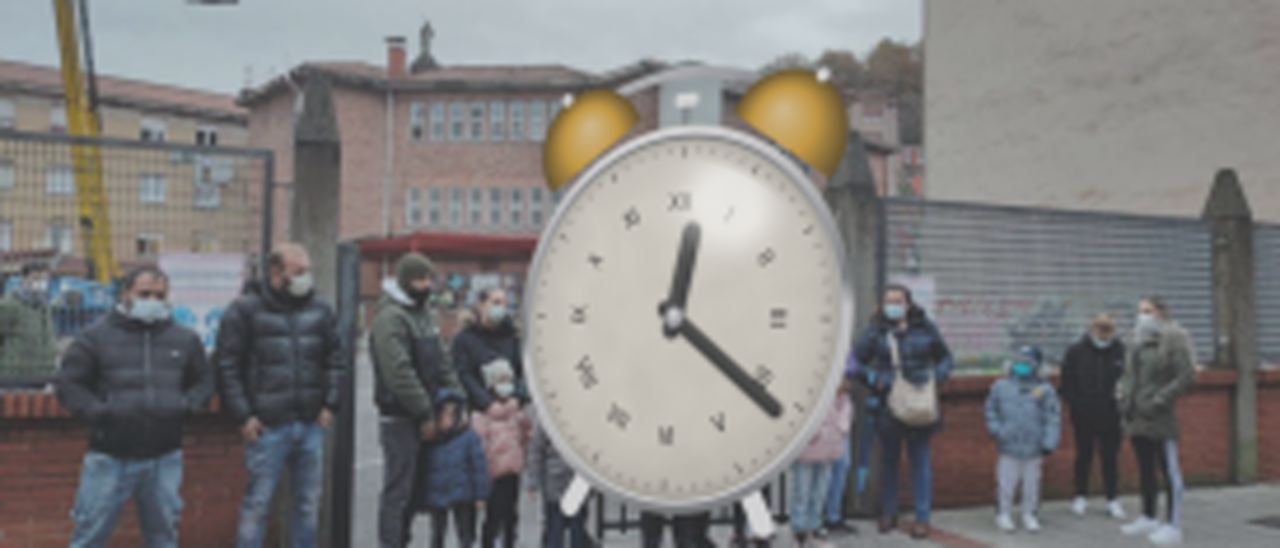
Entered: {"hour": 12, "minute": 21}
